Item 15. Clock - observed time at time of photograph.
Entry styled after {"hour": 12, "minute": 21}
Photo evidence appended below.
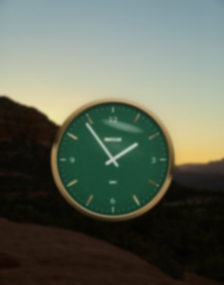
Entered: {"hour": 1, "minute": 54}
